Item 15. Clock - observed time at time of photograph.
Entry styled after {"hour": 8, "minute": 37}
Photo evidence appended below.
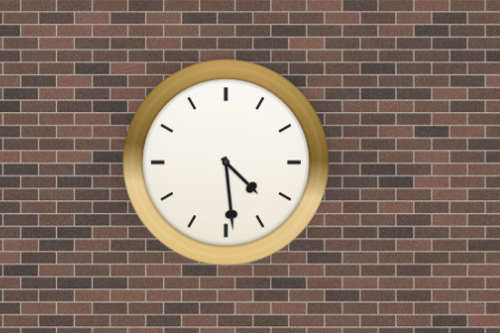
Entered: {"hour": 4, "minute": 29}
